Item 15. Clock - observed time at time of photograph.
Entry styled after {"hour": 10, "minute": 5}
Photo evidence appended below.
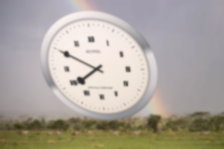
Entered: {"hour": 7, "minute": 50}
